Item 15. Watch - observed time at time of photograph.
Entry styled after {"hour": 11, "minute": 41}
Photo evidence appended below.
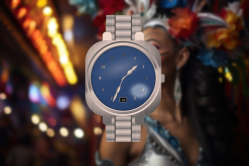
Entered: {"hour": 1, "minute": 34}
